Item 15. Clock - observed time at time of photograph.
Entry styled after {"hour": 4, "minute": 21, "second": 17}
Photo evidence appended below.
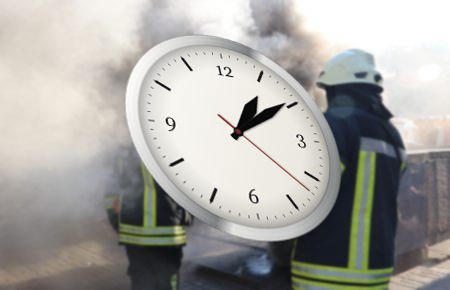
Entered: {"hour": 1, "minute": 9, "second": 22}
